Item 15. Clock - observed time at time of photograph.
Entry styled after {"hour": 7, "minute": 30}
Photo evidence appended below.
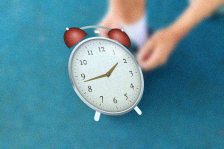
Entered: {"hour": 1, "minute": 43}
